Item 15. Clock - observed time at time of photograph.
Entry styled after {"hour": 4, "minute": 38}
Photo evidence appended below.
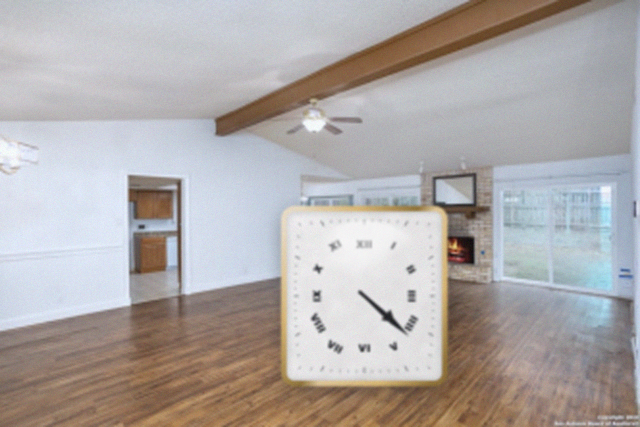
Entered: {"hour": 4, "minute": 22}
